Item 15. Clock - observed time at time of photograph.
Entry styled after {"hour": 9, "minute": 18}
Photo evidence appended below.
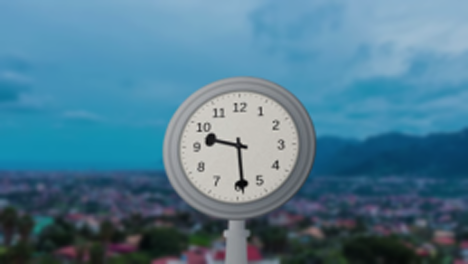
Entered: {"hour": 9, "minute": 29}
